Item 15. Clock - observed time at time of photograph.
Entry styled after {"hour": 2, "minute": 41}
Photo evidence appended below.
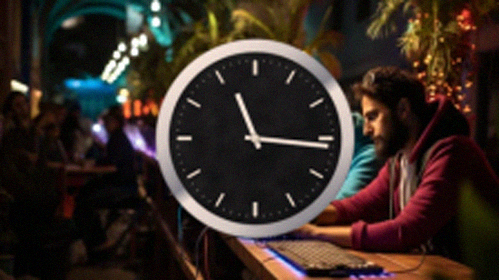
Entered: {"hour": 11, "minute": 16}
